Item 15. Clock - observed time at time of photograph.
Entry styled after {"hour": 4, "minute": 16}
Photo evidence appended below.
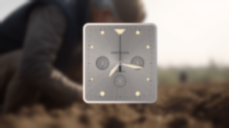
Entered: {"hour": 7, "minute": 17}
